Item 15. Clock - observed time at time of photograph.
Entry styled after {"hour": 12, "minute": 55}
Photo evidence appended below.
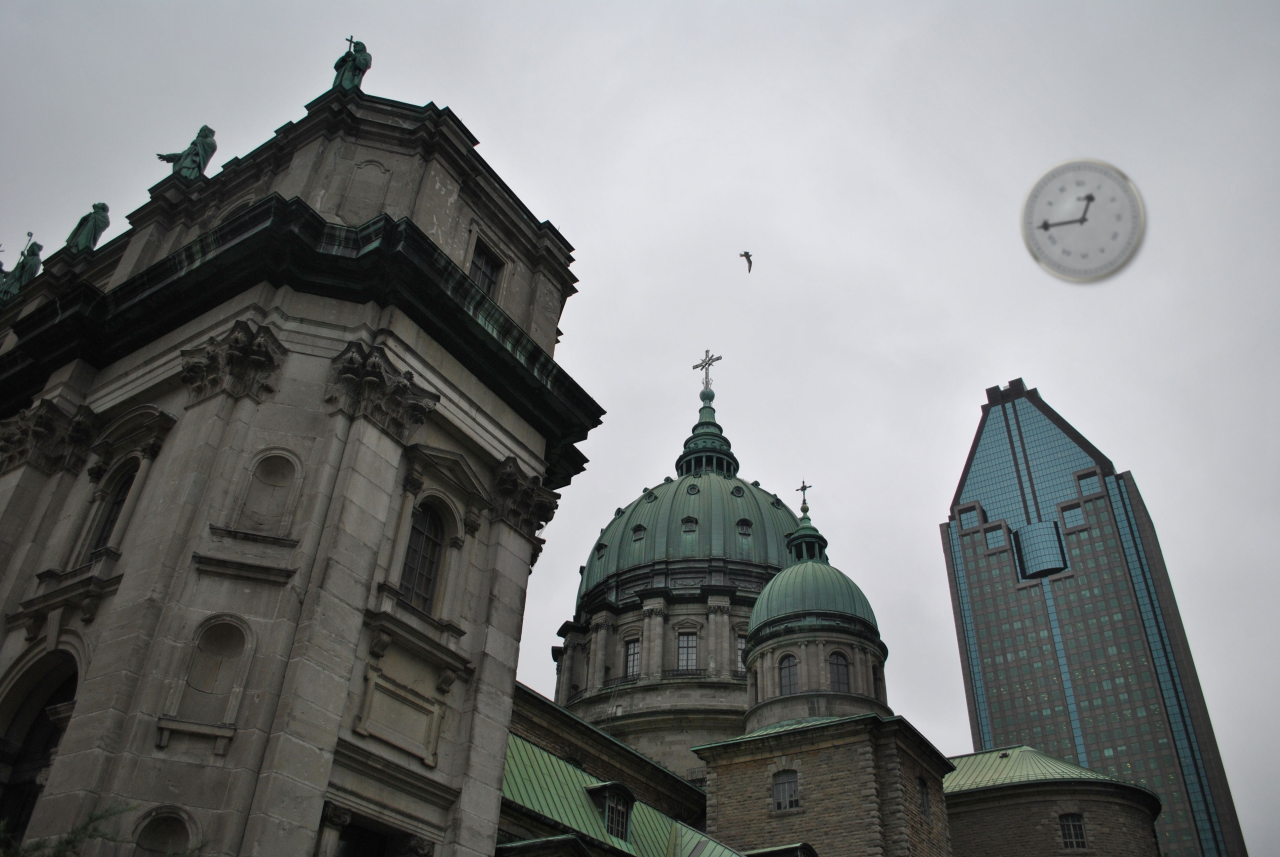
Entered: {"hour": 12, "minute": 44}
